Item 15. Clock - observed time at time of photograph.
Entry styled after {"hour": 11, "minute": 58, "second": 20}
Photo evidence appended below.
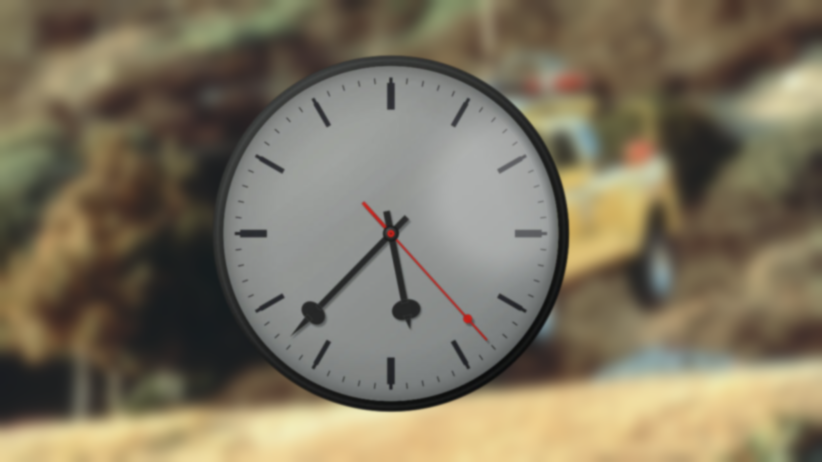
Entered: {"hour": 5, "minute": 37, "second": 23}
